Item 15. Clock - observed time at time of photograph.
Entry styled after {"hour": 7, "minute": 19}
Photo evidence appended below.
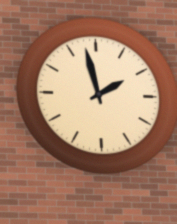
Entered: {"hour": 1, "minute": 58}
